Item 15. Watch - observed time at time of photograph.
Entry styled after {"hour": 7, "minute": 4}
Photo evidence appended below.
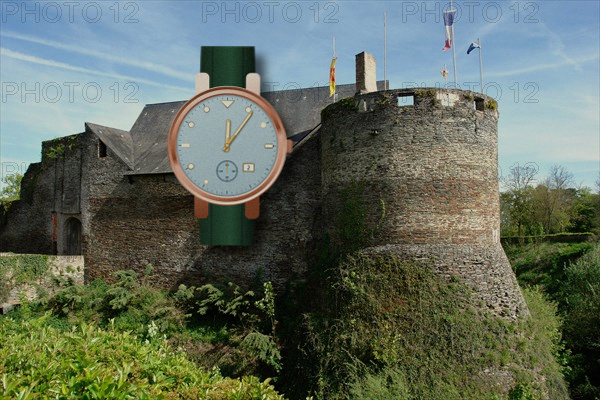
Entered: {"hour": 12, "minute": 6}
